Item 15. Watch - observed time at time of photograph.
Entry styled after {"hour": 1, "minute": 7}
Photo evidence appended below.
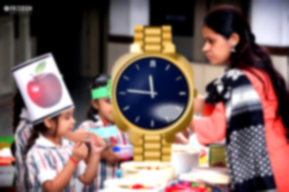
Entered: {"hour": 11, "minute": 46}
